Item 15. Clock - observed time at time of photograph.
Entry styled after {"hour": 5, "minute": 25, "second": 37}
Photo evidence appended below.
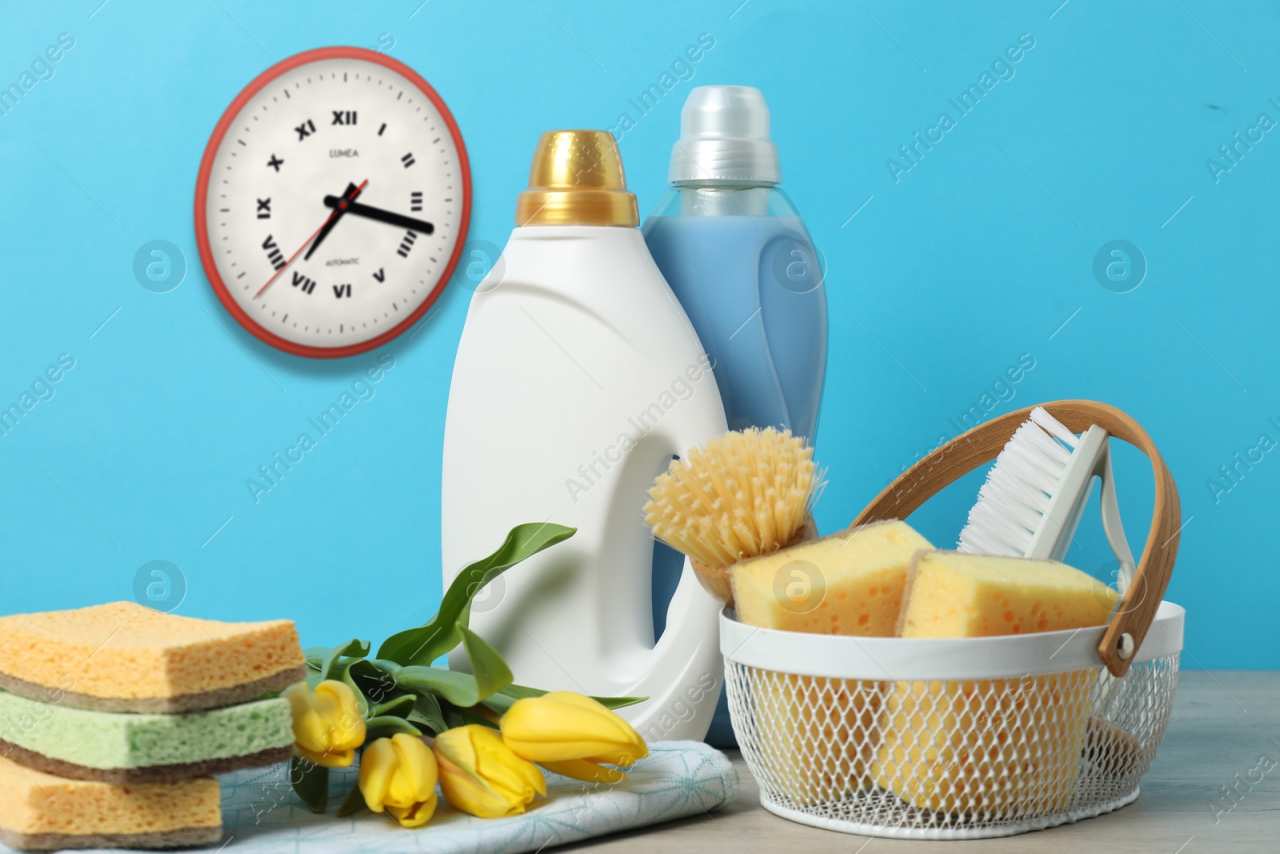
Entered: {"hour": 7, "minute": 17, "second": 38}
